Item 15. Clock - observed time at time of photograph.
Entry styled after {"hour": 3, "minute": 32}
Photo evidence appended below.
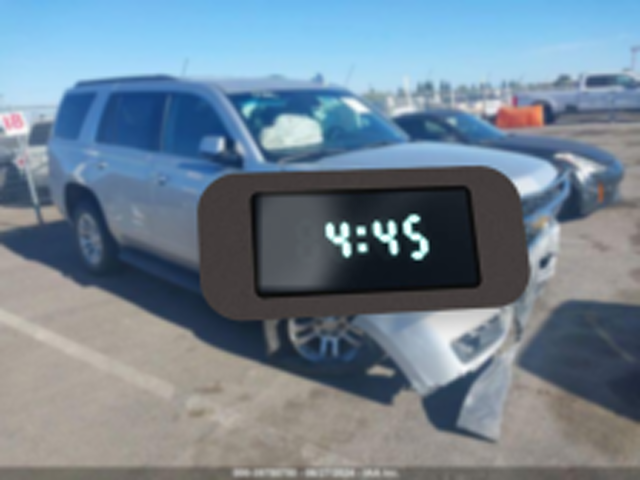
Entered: {"hour": 4, "minute": 45}
